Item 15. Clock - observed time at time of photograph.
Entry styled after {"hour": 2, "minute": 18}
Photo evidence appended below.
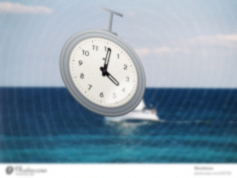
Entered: {"hour": 4, "minute": 1}
